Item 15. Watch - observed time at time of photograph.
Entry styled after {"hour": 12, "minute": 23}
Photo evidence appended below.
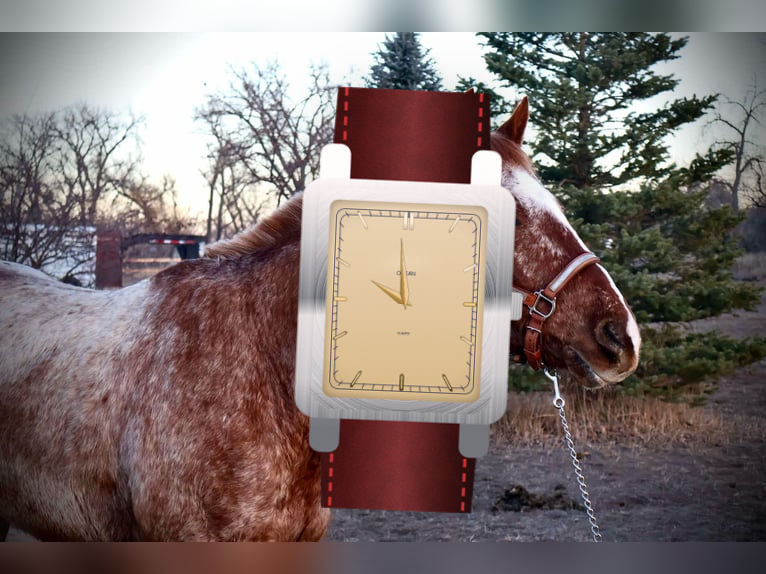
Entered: {"hour": 9, "minute": 59}
